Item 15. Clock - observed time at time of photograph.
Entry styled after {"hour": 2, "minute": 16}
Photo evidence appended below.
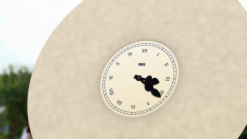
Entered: {"hour": 3, "minute": 21}
